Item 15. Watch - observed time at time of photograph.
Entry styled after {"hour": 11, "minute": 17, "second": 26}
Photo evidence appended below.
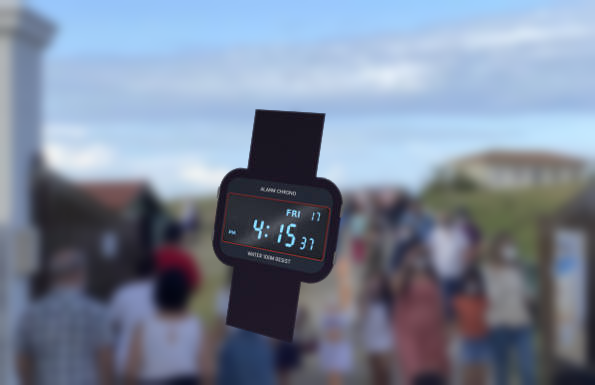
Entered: {"hour": 4, "minute": 15, "second": 37}
